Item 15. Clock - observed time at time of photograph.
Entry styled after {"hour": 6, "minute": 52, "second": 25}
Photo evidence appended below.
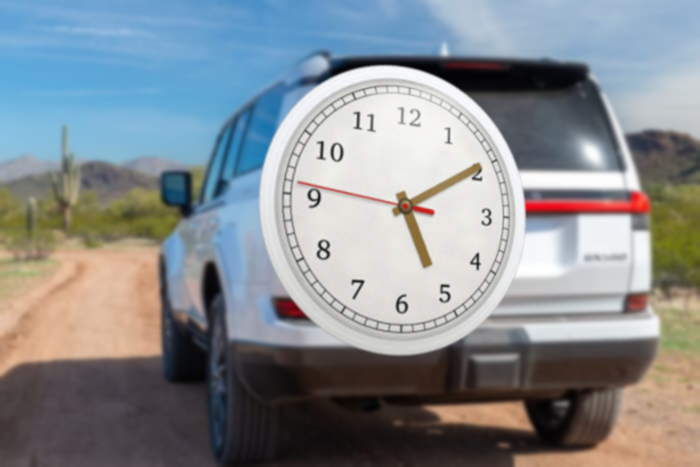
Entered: {"hour": 5, "minute": 9, "second": 46}
